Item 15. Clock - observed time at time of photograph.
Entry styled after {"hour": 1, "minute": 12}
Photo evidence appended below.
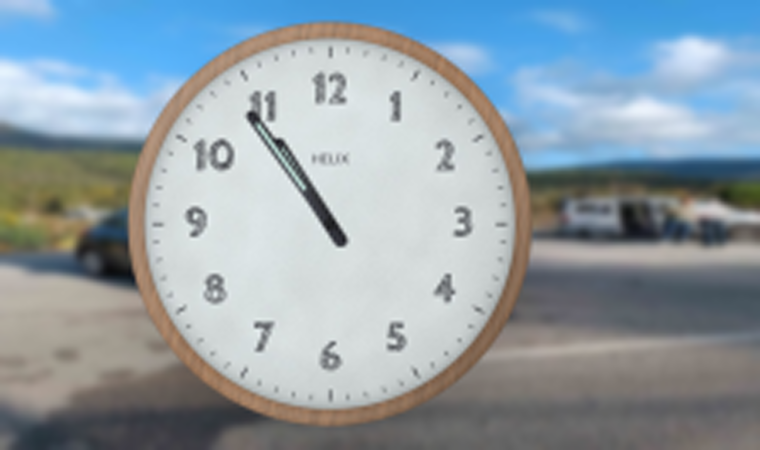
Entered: {"hour": 10, "minute": 54}
